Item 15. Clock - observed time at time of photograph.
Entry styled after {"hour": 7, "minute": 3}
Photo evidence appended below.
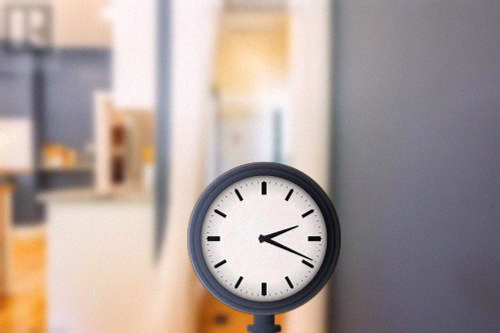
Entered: {"hour": 2, "minute": 19}
